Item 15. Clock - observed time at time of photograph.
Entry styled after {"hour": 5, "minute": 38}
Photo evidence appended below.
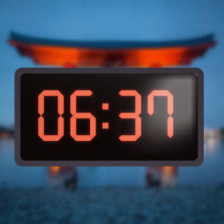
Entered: {"hour": 6, "minute": 37}
